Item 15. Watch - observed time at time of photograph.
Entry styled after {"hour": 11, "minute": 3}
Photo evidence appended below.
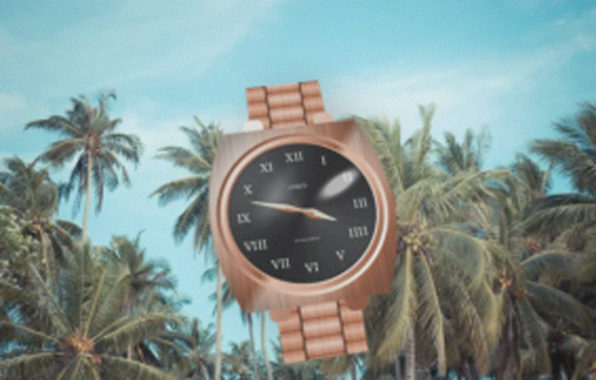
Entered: {"hour": 3, "minute": 48}
